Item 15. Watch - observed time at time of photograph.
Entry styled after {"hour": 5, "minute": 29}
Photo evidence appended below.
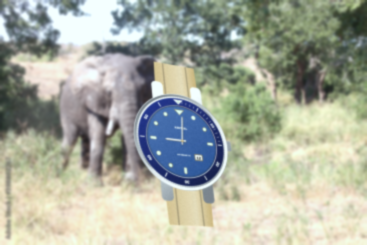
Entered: {"hour": 9, "minute": 1}
